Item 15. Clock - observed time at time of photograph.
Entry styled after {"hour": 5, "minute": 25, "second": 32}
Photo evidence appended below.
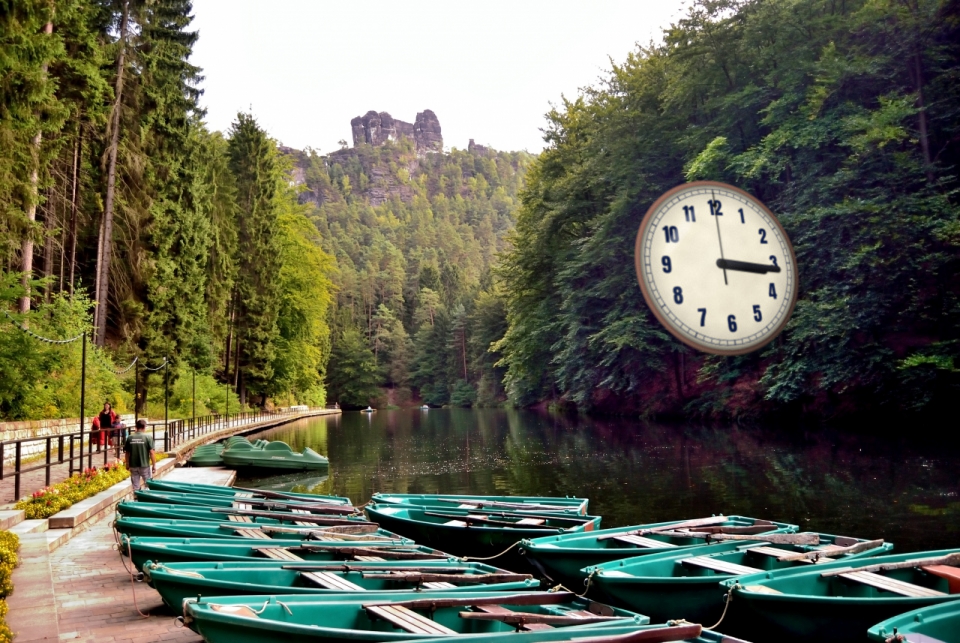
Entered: {"hour": 3, "minute": 16, "second": 0}
